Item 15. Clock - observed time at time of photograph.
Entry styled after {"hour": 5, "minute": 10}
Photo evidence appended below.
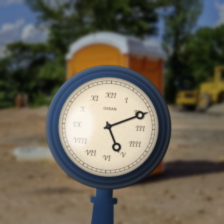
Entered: {"hour": 5, "minute": 11}
